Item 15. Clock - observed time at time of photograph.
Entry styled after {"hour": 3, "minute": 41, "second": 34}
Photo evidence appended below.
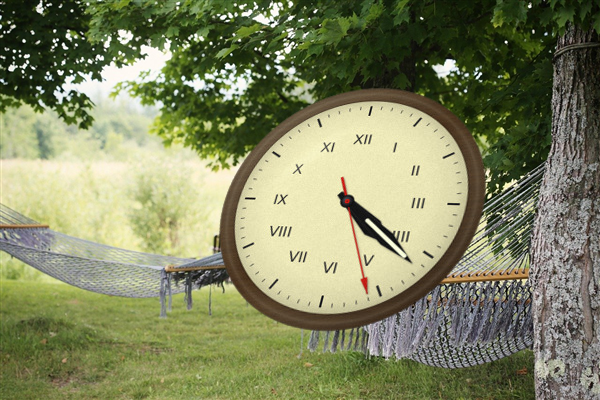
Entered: {"hour": 4, "minute": 21, "second": 26}
